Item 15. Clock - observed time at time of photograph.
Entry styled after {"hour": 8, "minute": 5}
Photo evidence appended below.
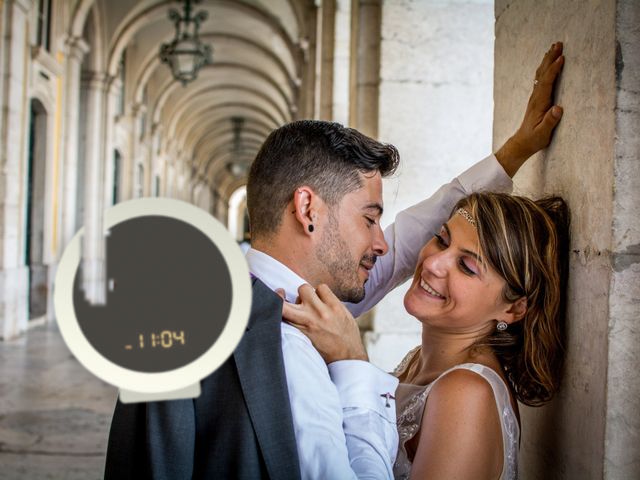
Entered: {"hour": 11, "minute": 4}
